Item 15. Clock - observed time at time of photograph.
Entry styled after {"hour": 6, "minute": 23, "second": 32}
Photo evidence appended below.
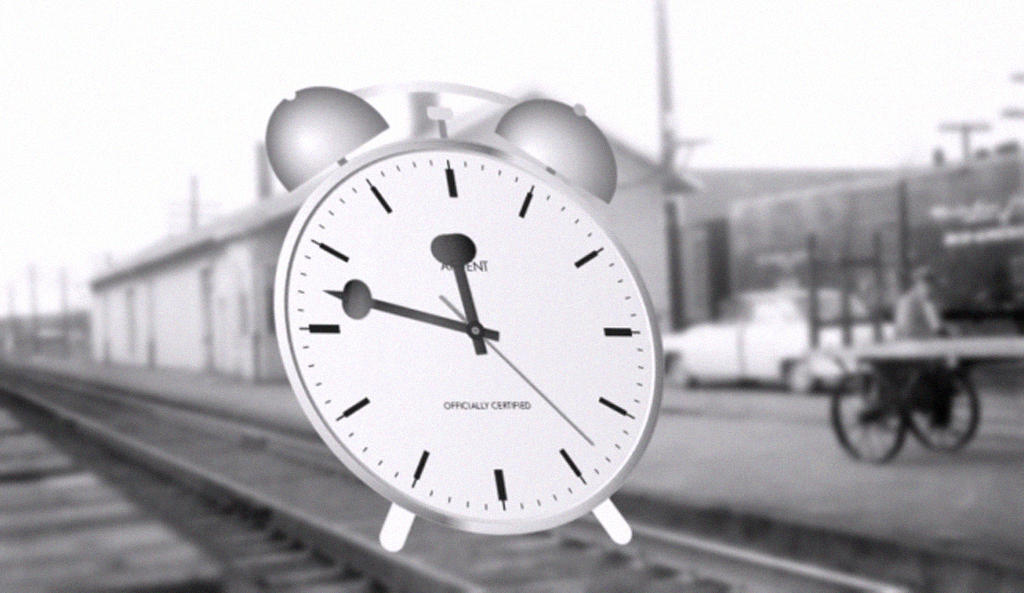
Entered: {"hour": 11, "minute": 47, "second": 23}
